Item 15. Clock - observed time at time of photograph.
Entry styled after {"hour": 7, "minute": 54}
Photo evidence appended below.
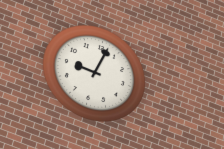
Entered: {"hour": 9, "minute": 2}
